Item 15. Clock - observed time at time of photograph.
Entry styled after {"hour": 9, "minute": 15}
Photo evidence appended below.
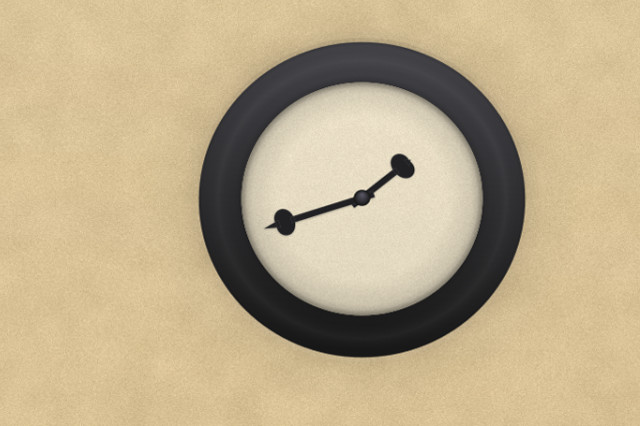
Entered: {"hour": 1, "minute": 42}
